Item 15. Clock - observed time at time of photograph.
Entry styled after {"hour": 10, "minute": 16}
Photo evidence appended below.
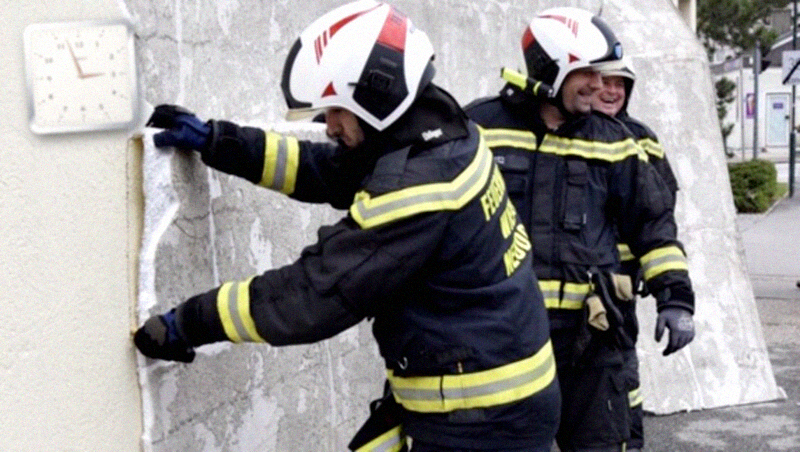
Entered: {"hour": 2, "minute": 57}
